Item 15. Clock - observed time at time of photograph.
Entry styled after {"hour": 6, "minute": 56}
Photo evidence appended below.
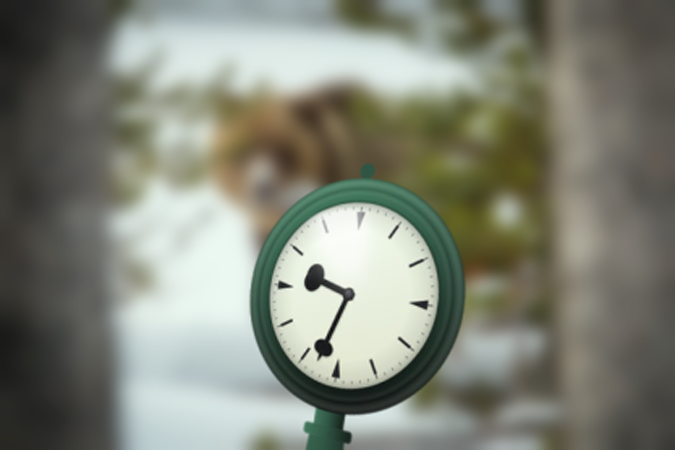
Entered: {"hour": 9, "minute": 33}
